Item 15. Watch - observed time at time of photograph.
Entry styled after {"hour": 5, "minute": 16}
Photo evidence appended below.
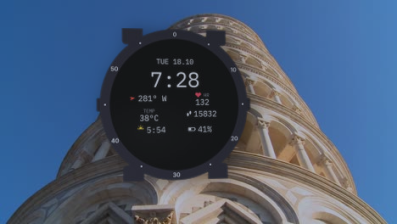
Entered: {"hour": 7, "minute": 28}
